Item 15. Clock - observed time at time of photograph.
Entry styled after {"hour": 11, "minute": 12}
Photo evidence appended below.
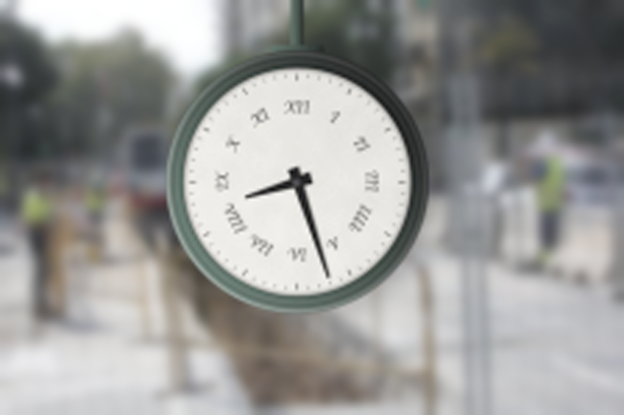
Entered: {"hour": 8, "minute": 27}
